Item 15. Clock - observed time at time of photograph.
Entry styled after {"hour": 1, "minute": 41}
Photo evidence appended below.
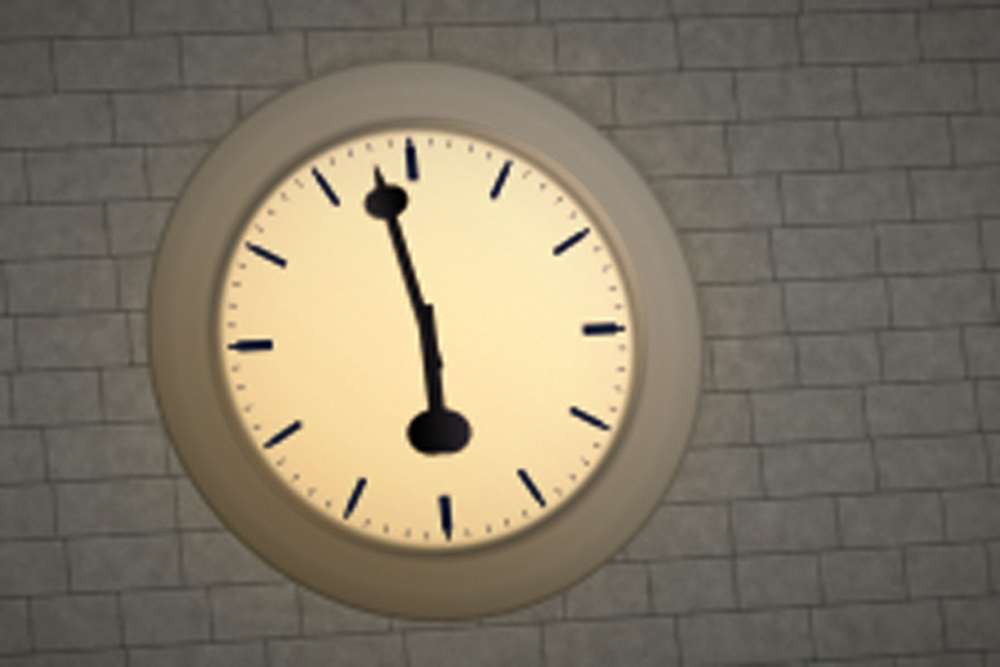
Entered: {"hour": 5, "minute": 58}
